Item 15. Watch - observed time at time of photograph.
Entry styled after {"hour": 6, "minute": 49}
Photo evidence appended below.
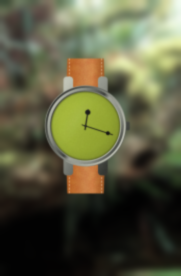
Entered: {"hour": 12, "minute": 18}
